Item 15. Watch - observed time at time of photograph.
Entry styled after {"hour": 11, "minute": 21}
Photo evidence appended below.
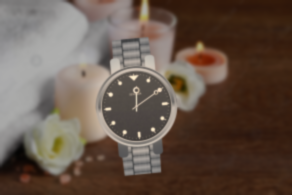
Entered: {"hour": 12, "minute": 10}
